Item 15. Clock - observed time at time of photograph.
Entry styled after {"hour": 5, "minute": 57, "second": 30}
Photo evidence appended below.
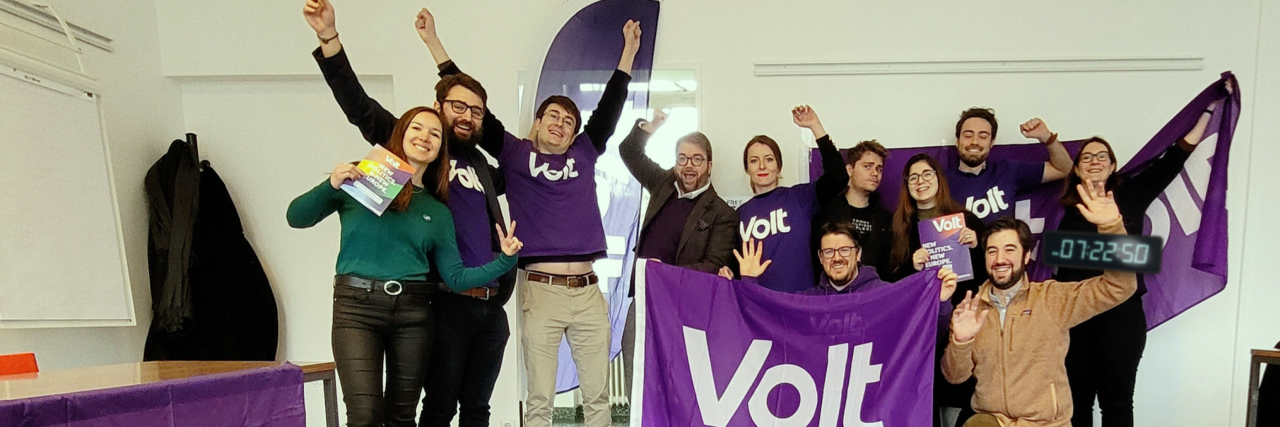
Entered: {"hour": 7, "minute": 22, "second": 50}
